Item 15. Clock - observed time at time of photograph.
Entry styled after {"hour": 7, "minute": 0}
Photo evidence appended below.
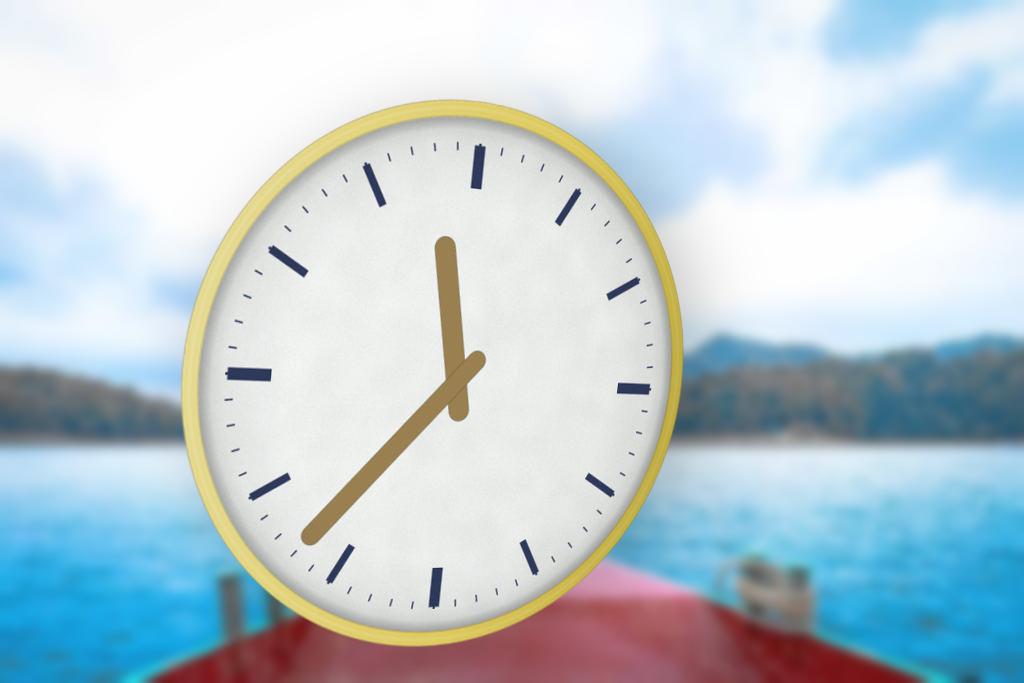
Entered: {"hour": 11, "minute": 37}
